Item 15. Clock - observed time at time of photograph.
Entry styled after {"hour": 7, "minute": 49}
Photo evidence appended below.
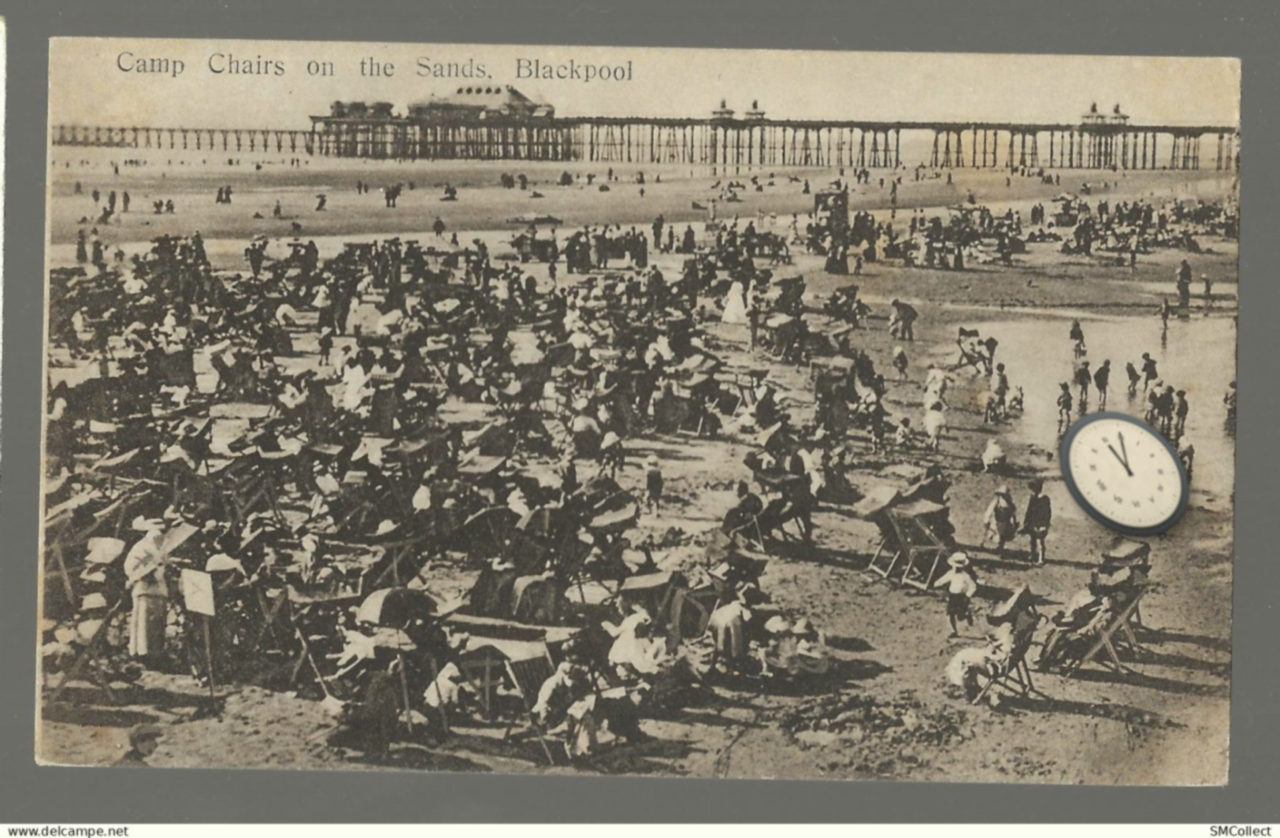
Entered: {"hour": 11, "minute": 0}
